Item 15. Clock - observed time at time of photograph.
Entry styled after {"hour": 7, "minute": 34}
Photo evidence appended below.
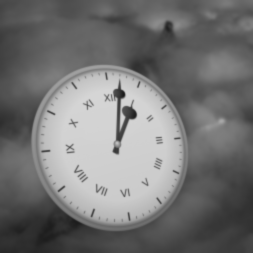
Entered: {"hour": 1, "minute": 2}
